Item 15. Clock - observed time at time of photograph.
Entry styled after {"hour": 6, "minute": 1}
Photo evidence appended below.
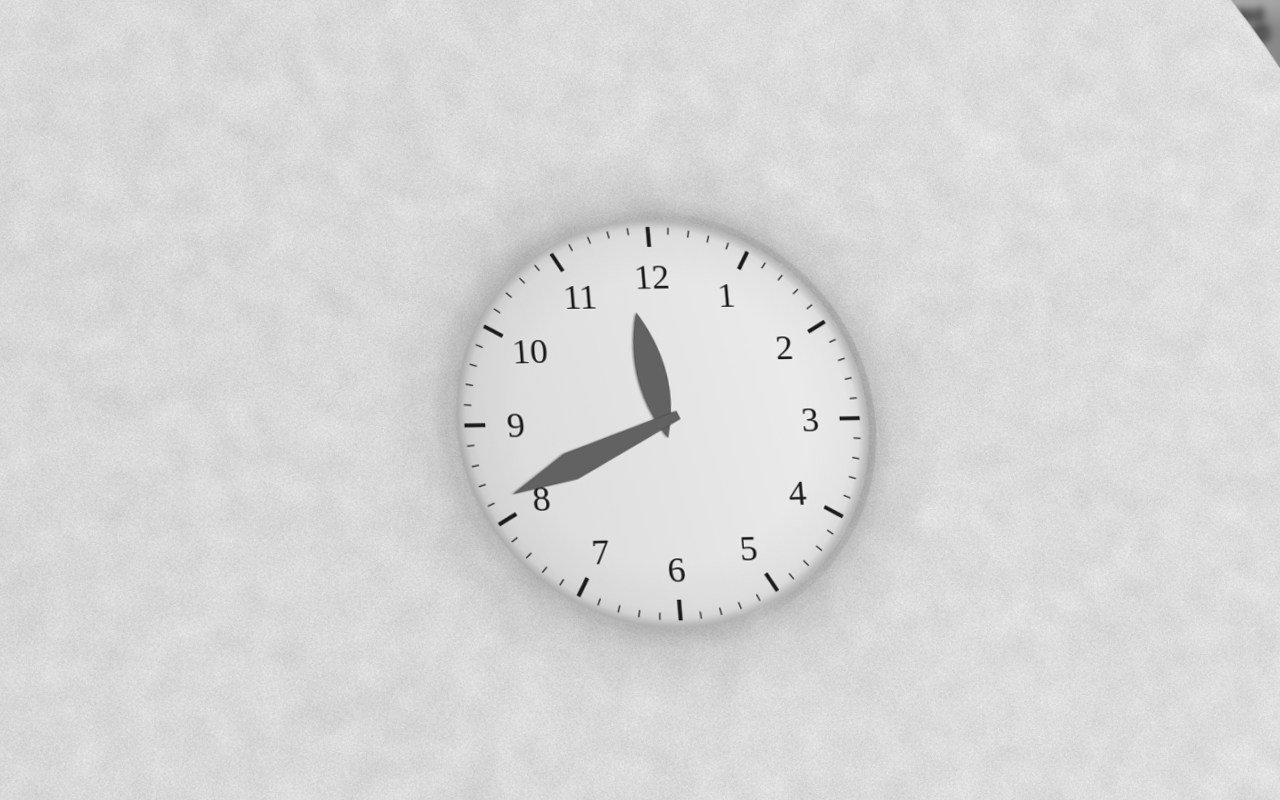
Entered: {"hour": 11, "minute": 41}
